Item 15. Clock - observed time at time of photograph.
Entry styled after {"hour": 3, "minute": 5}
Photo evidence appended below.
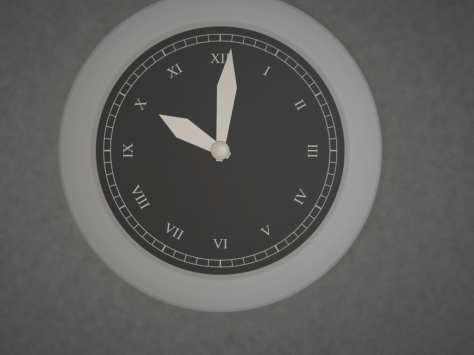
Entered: {"hour": 10, "minute": 1}
